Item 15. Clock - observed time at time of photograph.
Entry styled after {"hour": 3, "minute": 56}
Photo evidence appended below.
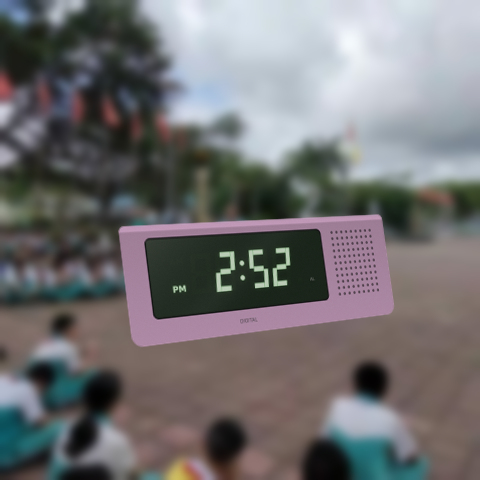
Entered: {"hour": 2, "minute": 52}
